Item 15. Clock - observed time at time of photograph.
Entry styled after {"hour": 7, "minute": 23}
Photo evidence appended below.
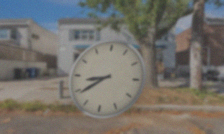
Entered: {"hour": 8, "minute": 39}
